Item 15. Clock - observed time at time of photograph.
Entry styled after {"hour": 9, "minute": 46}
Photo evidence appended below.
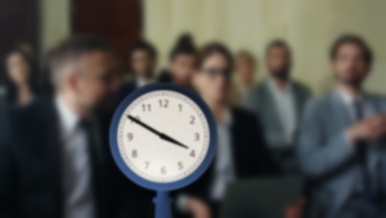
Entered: {"hour": 3, "minute": 50}
